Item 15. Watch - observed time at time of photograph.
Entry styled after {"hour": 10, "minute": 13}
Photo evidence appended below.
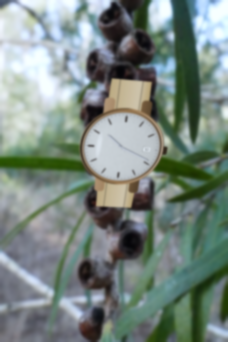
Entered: {"hour": 10, "minute": 19}
